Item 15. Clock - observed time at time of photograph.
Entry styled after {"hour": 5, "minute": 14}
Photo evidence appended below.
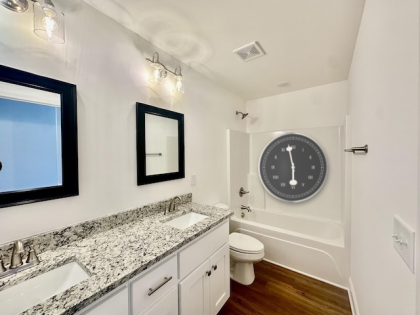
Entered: {"hour": 5, "minute": 58}
